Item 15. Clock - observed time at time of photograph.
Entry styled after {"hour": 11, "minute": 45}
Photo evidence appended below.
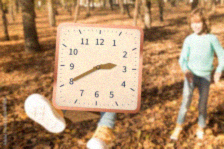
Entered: {"hour": 2, "minute": 40}
